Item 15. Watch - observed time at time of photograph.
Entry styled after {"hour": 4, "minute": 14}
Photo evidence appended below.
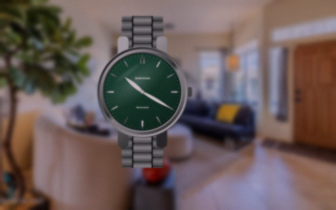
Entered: {"hour": 10, "minute": 20}
